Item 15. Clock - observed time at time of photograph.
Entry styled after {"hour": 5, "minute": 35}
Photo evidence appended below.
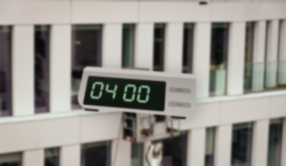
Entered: {"hour": 4, "minute": 0}
